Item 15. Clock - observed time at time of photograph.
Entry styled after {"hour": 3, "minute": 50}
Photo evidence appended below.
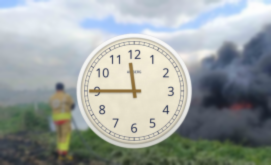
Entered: {"hour": 11, "minute": 45}
